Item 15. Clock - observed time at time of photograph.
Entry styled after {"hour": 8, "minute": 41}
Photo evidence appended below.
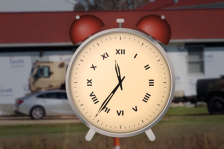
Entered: {"hour": 11, "minute": 36}
